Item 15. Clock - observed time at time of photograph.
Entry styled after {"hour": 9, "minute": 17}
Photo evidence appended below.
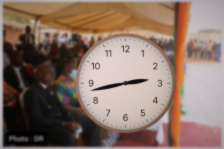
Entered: {"hour": 2, "minute": 43}
